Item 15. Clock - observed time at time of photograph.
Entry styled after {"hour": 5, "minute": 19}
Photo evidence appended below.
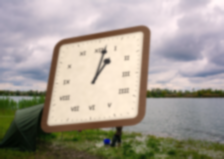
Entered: {"hour": 1, "minute": 2}
